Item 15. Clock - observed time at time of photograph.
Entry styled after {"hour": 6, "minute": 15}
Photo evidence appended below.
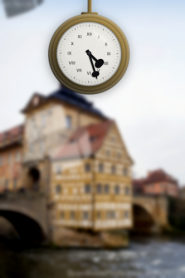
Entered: {"hour": 4, "minute": 27}
